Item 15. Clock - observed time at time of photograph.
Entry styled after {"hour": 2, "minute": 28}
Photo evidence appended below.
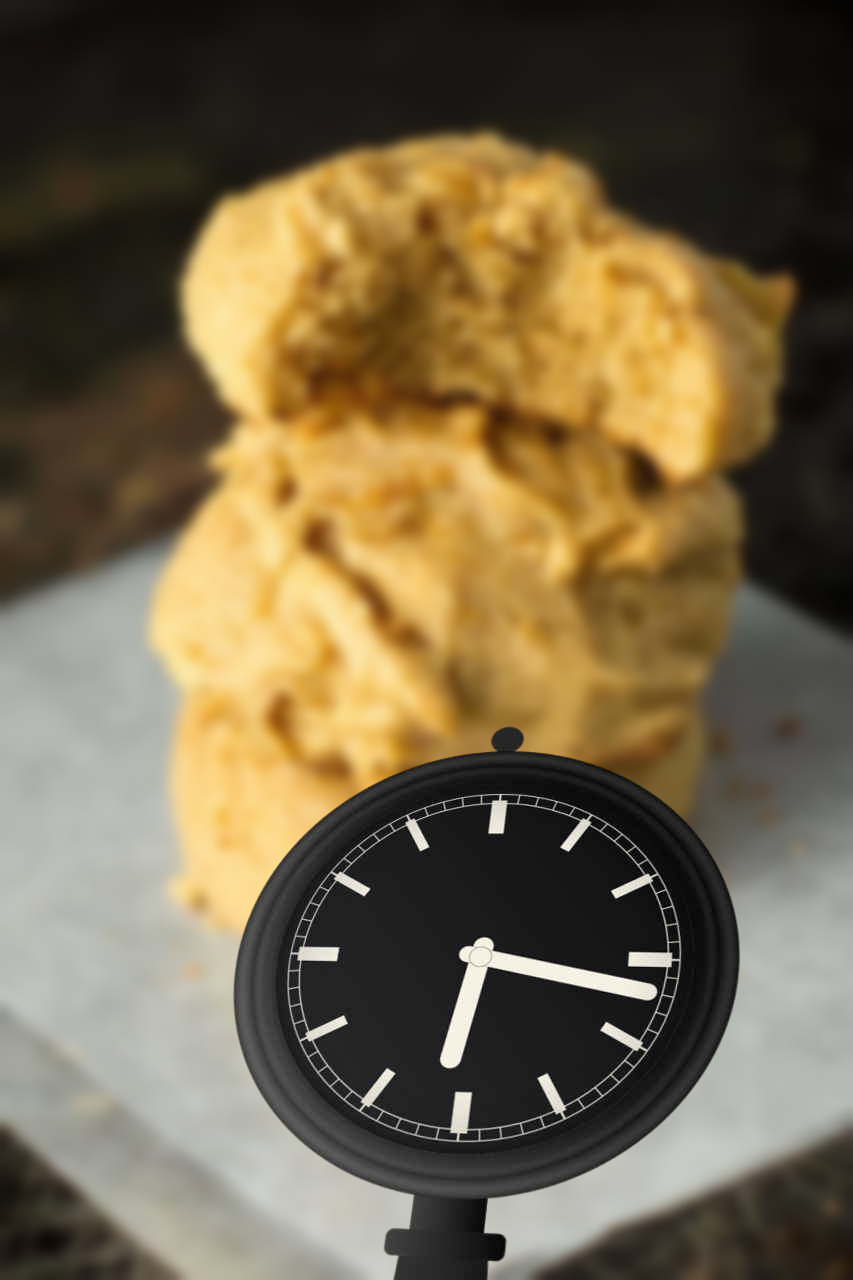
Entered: {"hour": 6, "minute": 17}
